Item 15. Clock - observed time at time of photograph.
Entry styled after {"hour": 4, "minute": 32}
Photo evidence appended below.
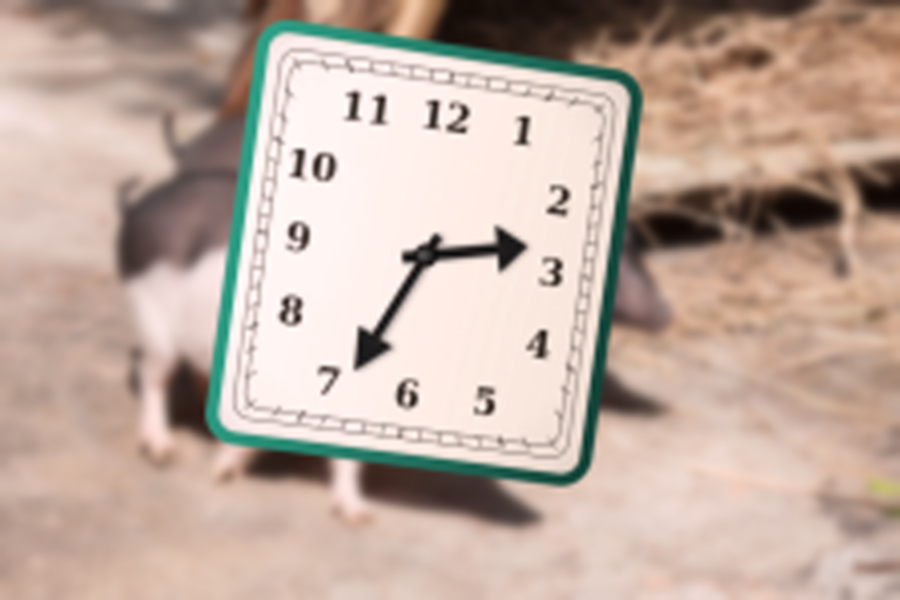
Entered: {"hour": 2, "minute": 34}
